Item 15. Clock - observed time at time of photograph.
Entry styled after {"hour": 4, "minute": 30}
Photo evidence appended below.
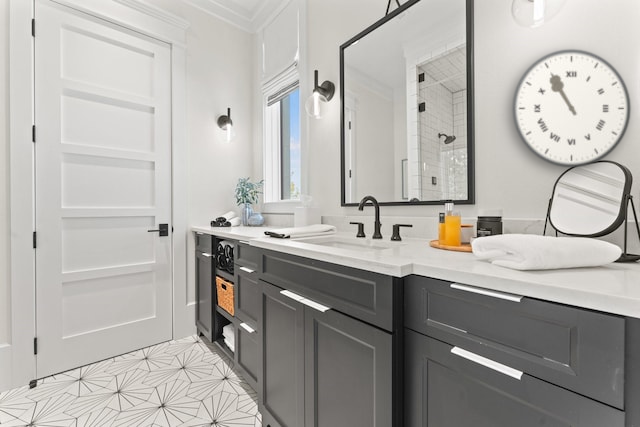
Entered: {"hour": 10, "minute": 55}
